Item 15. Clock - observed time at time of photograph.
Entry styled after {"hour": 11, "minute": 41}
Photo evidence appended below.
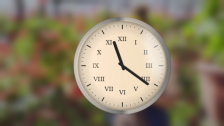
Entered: {"hour": 11, "minute": 21}
